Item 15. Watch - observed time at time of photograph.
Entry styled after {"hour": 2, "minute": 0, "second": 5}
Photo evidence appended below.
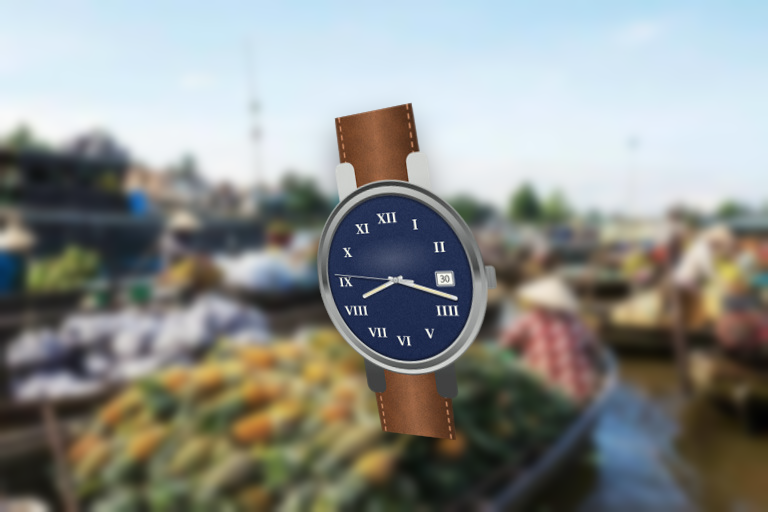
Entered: {"hour": 8, "minute": 17, "second": 46}
